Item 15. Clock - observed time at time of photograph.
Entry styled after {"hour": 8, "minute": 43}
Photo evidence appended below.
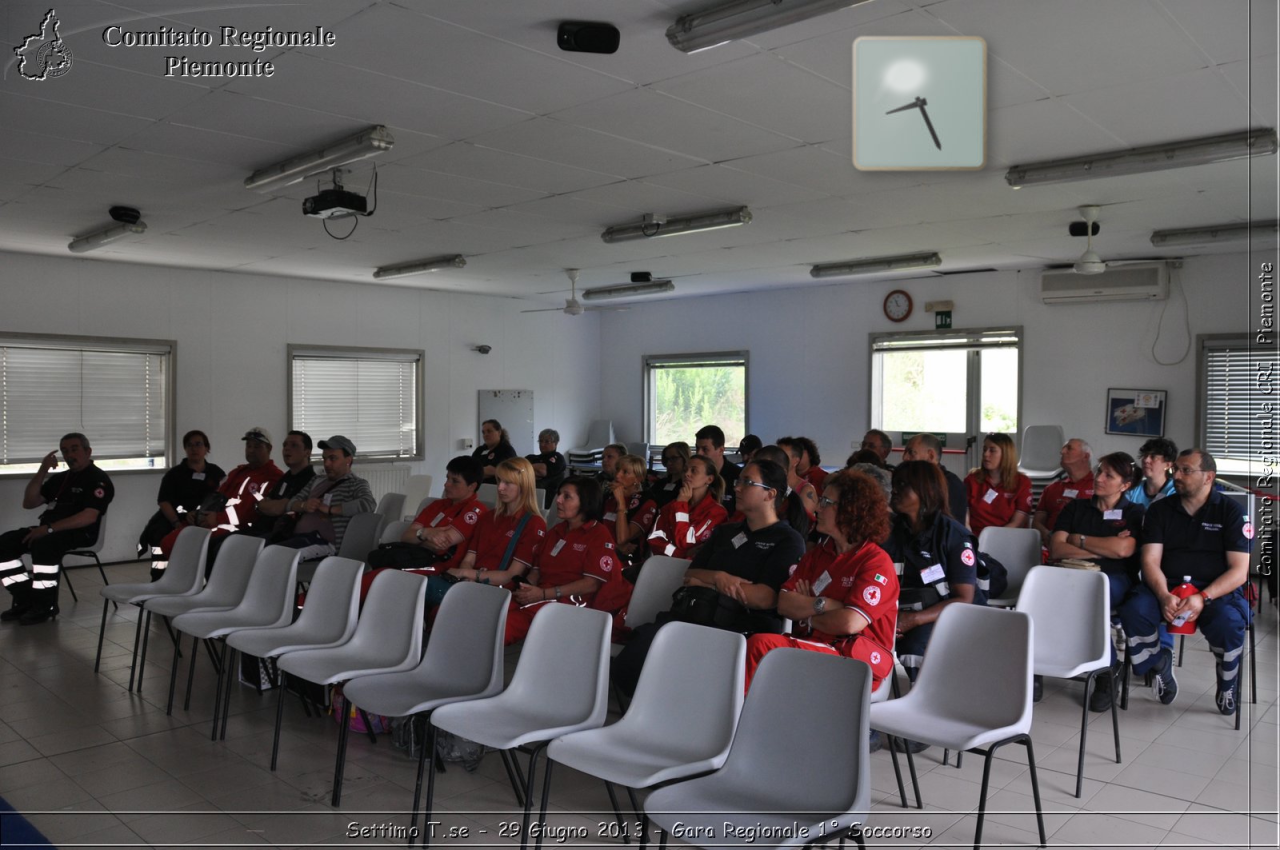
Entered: {"hour": 8, "minute": 26}
